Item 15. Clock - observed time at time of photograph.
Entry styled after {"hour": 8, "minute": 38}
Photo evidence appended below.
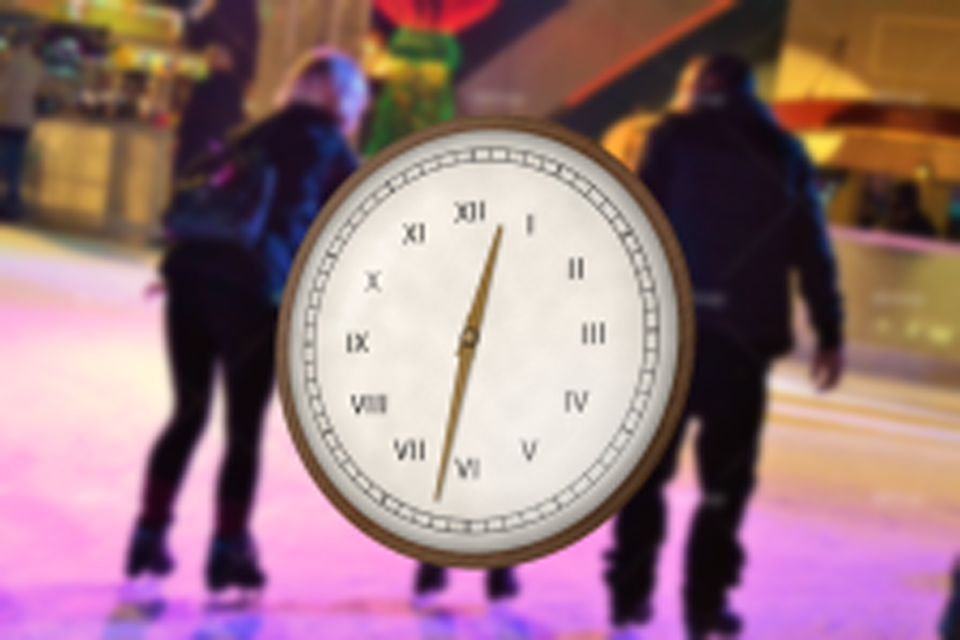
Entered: {"hour": 12, "minute": 32}
